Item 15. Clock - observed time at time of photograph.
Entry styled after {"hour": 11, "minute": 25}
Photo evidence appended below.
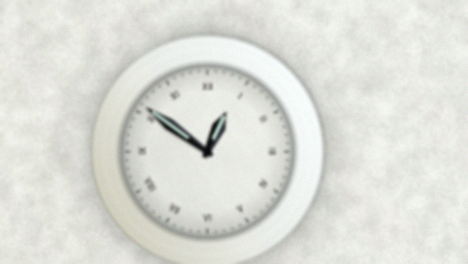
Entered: {"hour": 12, "minute": 51}
